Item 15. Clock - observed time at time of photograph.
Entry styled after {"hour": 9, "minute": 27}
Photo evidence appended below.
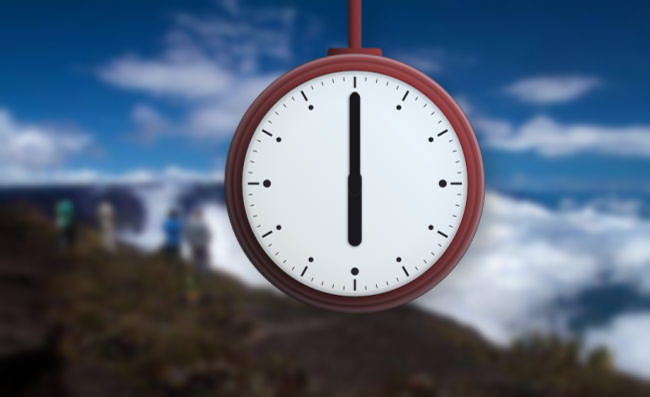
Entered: {"hour": 6, "minute": 0}
